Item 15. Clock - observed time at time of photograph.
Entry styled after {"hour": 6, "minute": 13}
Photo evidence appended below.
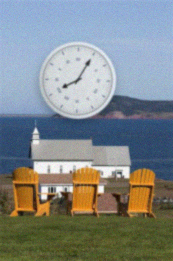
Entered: {"hour": 8, "minute": 5}
